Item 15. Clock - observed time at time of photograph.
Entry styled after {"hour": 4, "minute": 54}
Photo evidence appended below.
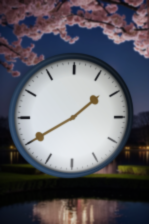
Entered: {"hour": 1, "minute": 40}
